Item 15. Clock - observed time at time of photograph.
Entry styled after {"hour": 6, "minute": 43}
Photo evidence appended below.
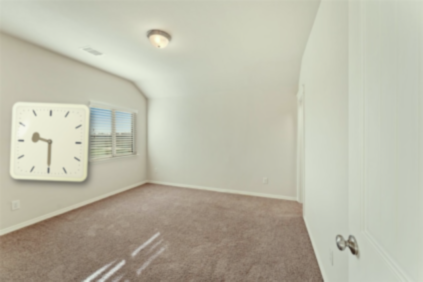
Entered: {"hour": 9, "minute": 30}
